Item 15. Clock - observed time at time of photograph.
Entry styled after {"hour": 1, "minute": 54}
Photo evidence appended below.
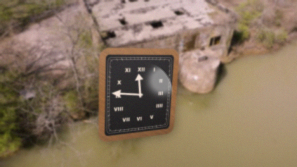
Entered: {"hour": 11, "minute": 46}
